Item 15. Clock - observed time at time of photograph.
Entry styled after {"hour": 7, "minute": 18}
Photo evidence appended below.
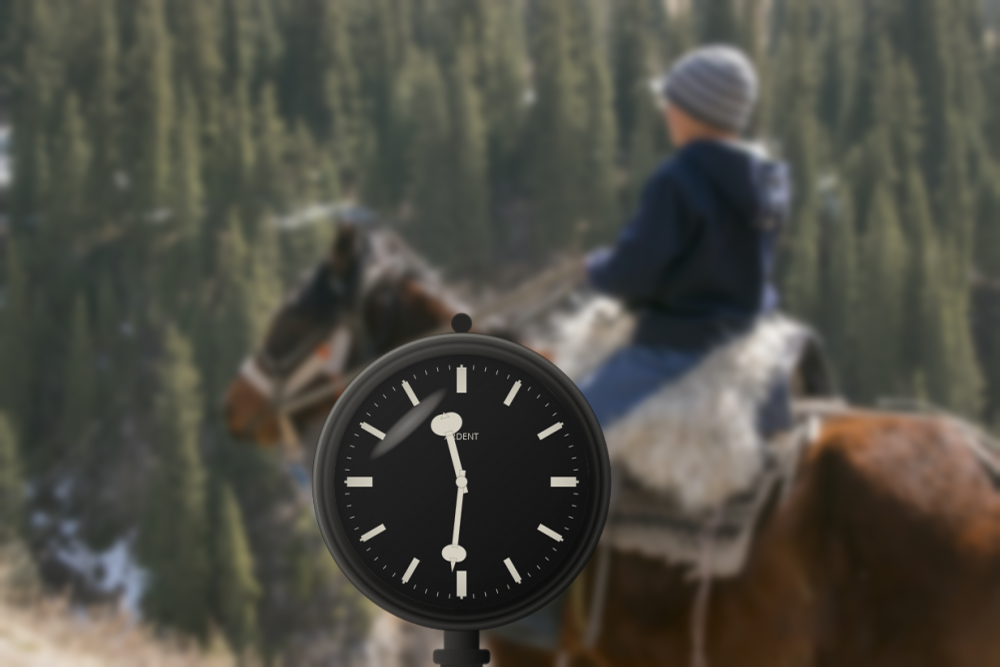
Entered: {"hour": 11, "minute": 31}
